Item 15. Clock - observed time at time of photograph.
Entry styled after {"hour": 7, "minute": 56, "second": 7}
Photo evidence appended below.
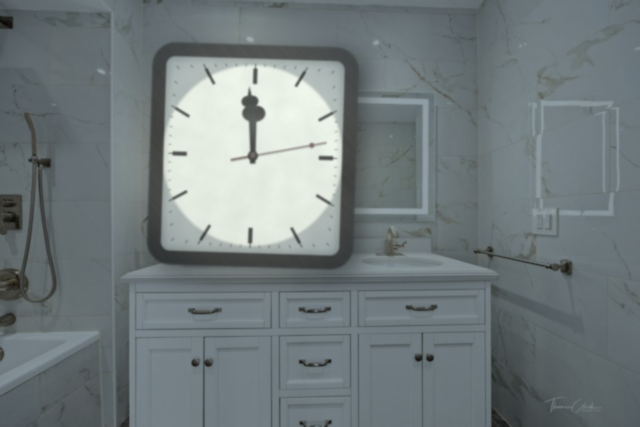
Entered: {"hour": 11, "minute": 59, "second": 13}
